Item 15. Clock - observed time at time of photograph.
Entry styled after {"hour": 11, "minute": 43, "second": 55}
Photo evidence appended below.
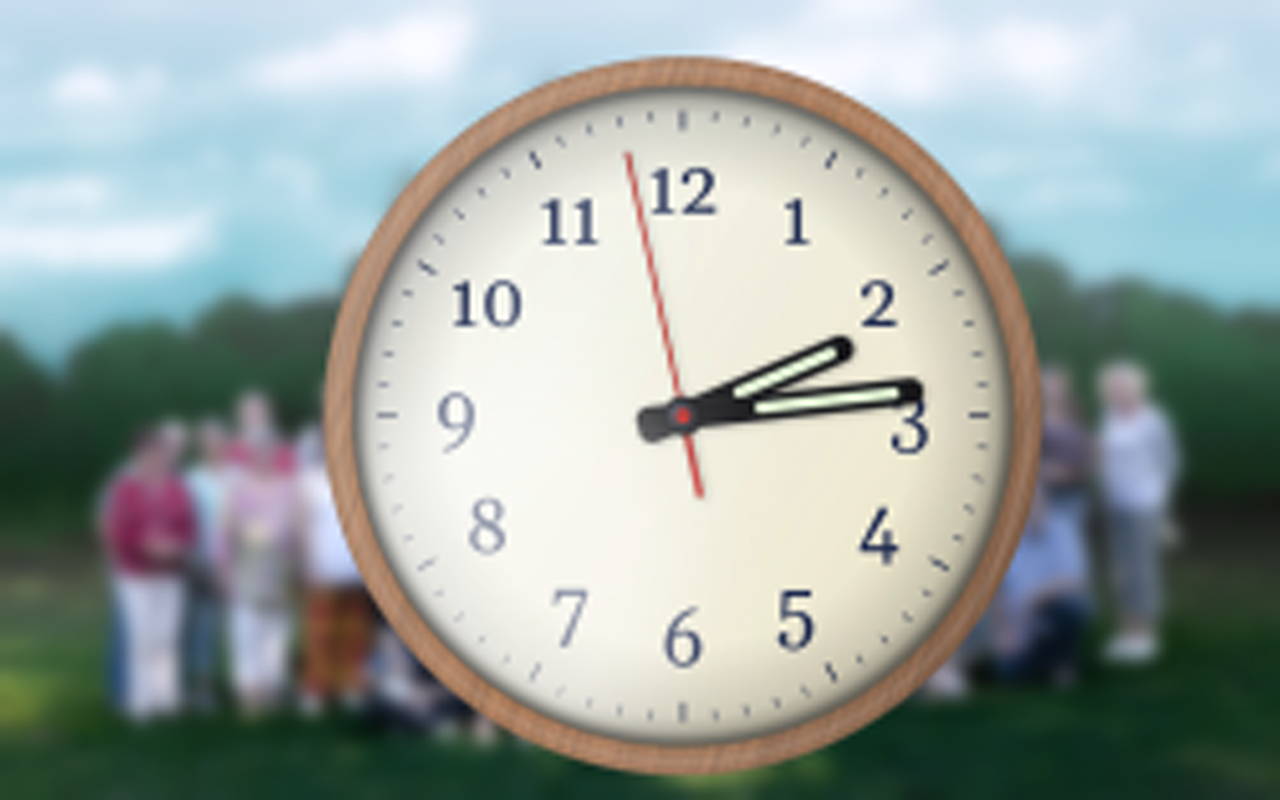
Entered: {"hour": 2, "minute": 13, "second": 58}
